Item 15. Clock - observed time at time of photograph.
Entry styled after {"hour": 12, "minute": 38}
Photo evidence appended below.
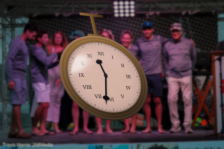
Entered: {"hour": 11, "minute": 32}
